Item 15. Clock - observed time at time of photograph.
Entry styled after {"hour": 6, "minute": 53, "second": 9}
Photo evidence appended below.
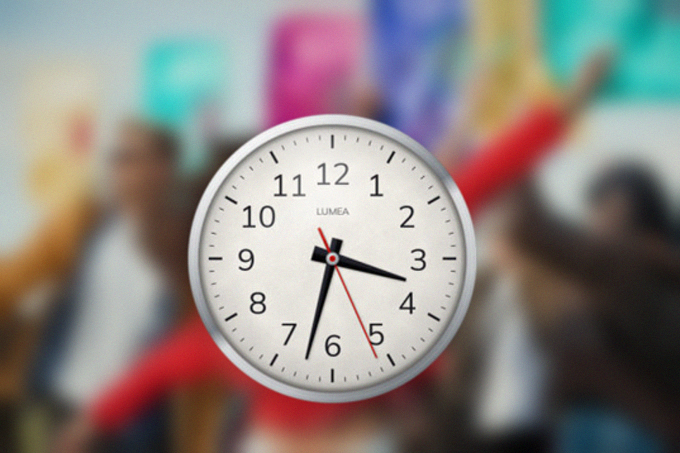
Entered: {"hour": 3, "minute": 32, "second": 26}
